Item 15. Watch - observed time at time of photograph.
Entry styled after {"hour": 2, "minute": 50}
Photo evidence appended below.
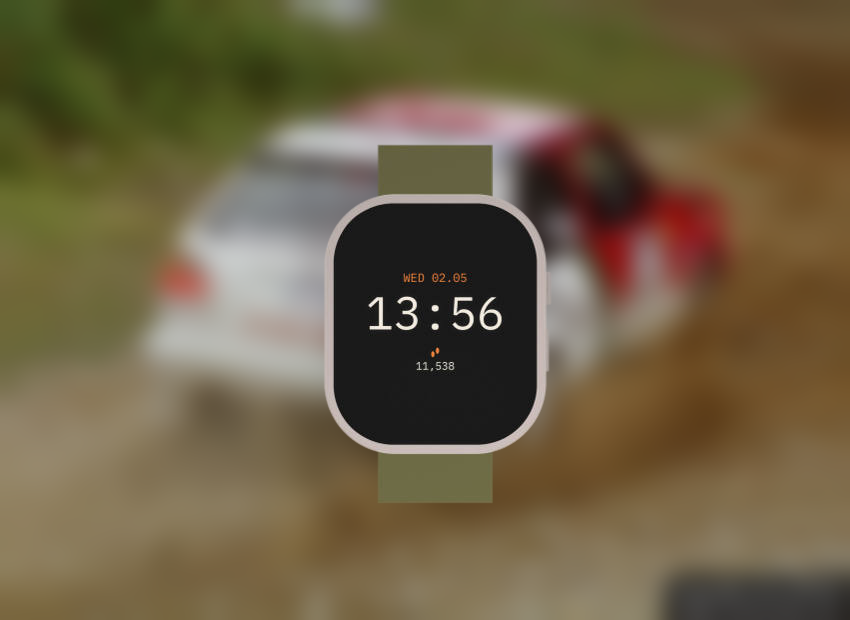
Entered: {"hour": 13, "minute": 56}
